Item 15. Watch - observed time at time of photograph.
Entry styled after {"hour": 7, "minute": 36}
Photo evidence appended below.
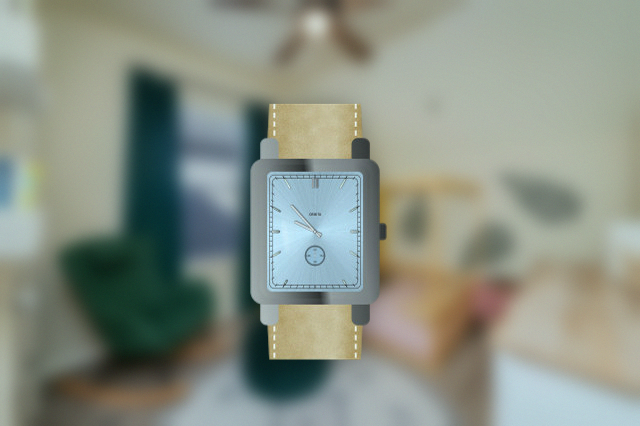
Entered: {"hour": 9, "minute": 53}
